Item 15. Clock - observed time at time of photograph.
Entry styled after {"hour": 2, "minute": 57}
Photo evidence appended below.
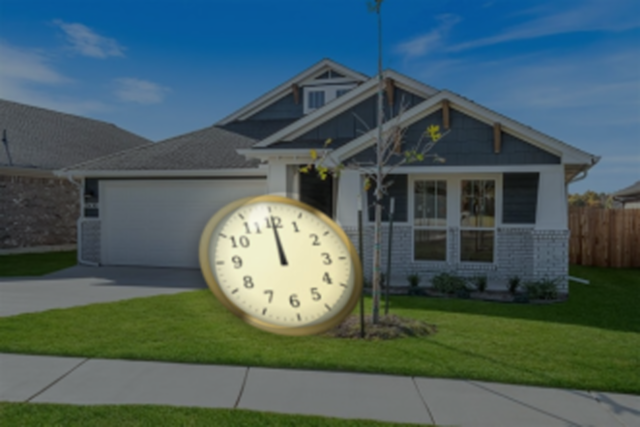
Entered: {"hour": 12, "minute": 0}
